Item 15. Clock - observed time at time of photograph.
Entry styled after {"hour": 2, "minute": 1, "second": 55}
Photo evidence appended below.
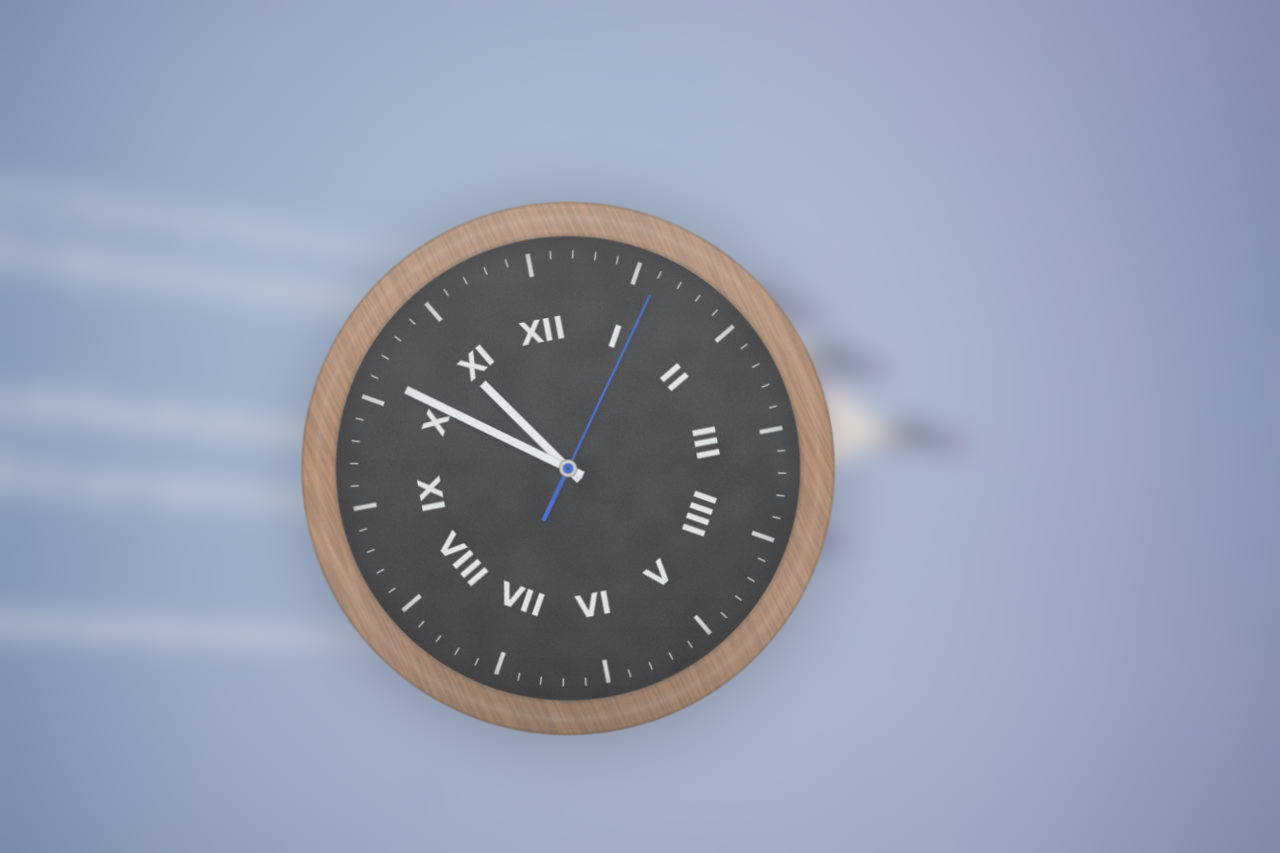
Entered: {"hour": 10, "minute": 51, "second": 6}
